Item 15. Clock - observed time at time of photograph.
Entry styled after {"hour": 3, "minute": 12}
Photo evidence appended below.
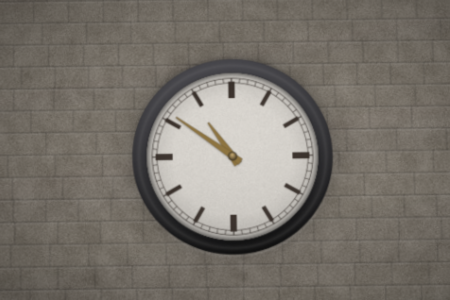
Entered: {"hour": 10, "minute": 51}
